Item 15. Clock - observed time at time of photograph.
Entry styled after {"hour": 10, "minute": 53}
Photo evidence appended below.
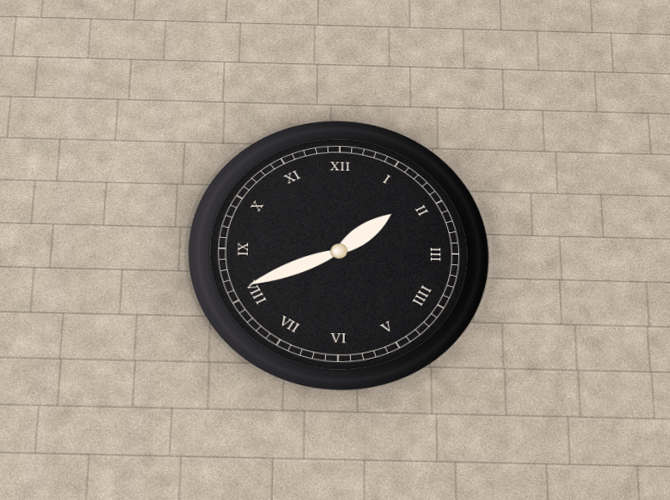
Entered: {"hour": 1, "minute": 41}
